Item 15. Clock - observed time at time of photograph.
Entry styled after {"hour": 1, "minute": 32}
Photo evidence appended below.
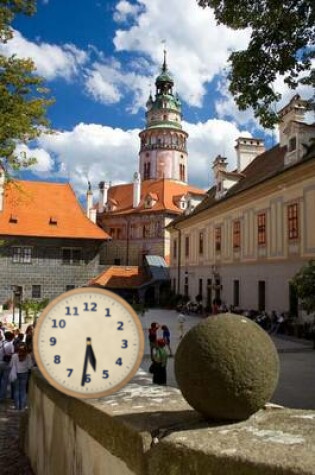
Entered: {"hour": 5, "minute": 31}
